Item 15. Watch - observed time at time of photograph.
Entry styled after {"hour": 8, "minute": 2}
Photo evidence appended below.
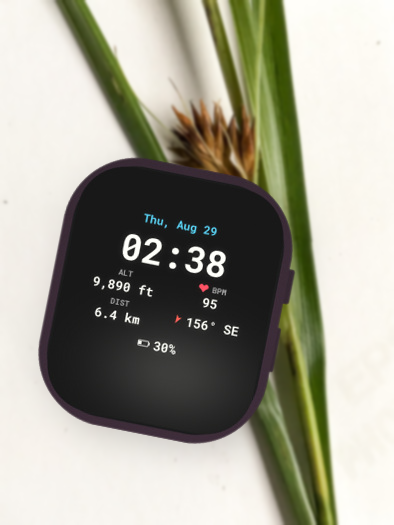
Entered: {"hour": 2, "minute": 38}
